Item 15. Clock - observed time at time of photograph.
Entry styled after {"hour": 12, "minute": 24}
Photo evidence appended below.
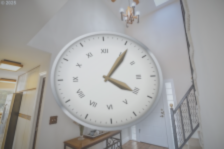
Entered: {"hour": 4, "minute": 6}
